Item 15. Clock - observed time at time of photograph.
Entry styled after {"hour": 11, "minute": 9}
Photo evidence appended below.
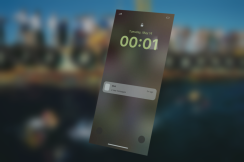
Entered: {"hour": 0, "minute": 1}
